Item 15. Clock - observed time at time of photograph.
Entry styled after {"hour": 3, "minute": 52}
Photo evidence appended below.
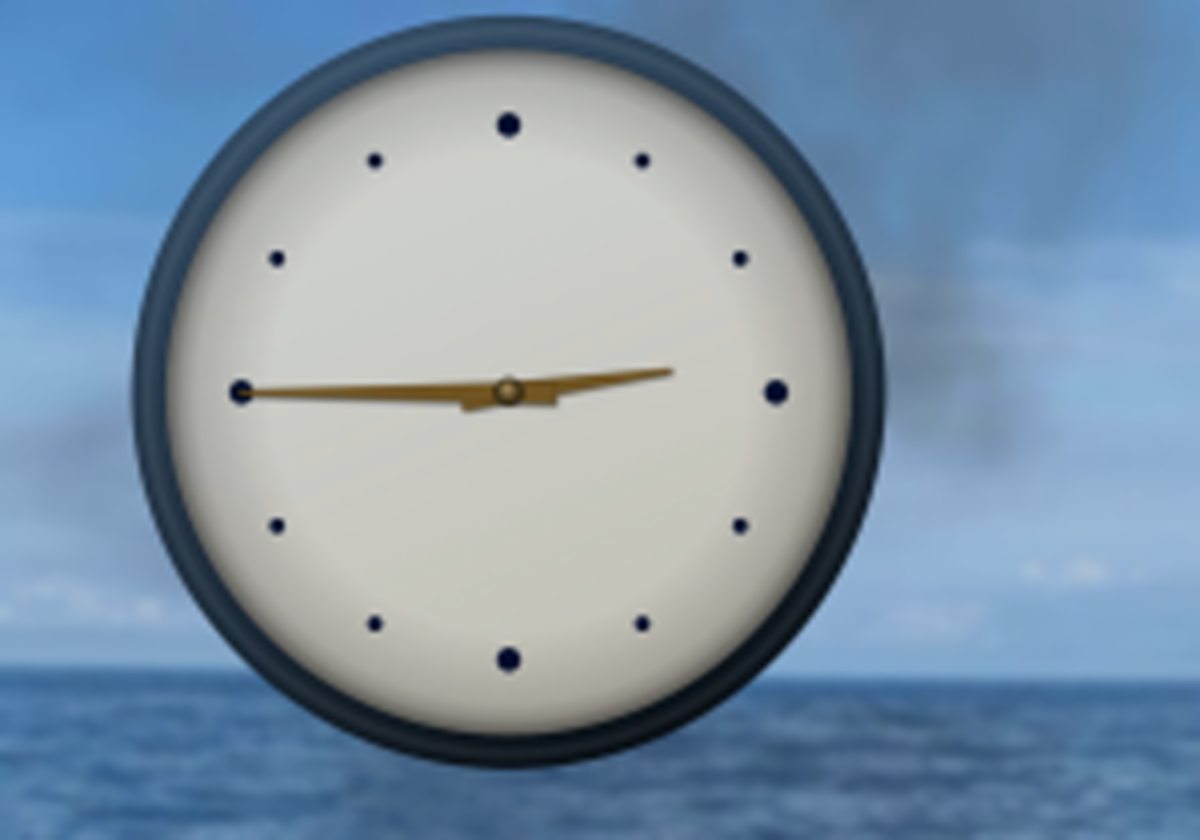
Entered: {"hour": 2, "minute": 45}
